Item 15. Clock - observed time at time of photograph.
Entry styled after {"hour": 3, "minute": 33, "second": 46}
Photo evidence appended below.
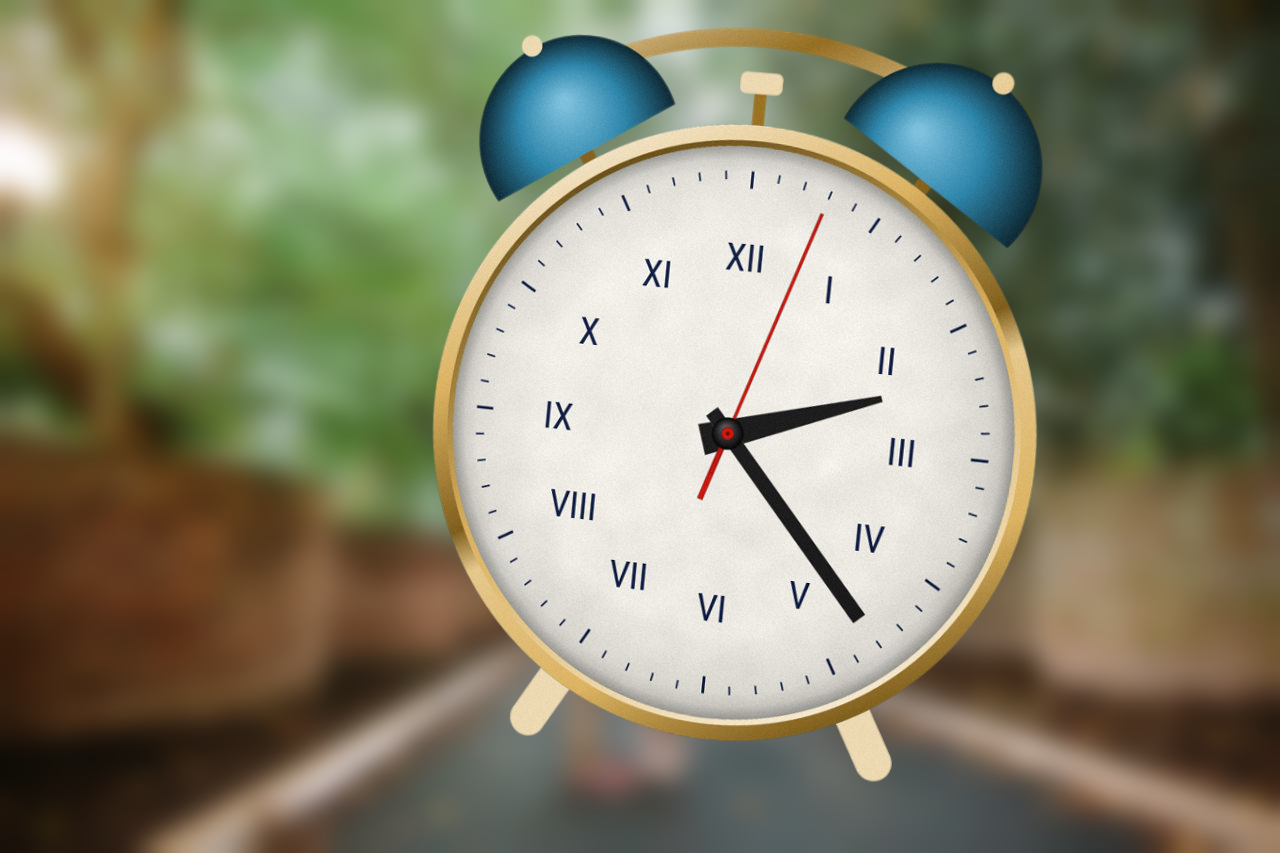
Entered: {"hour": 2, "minute": 23, "second": 3}
